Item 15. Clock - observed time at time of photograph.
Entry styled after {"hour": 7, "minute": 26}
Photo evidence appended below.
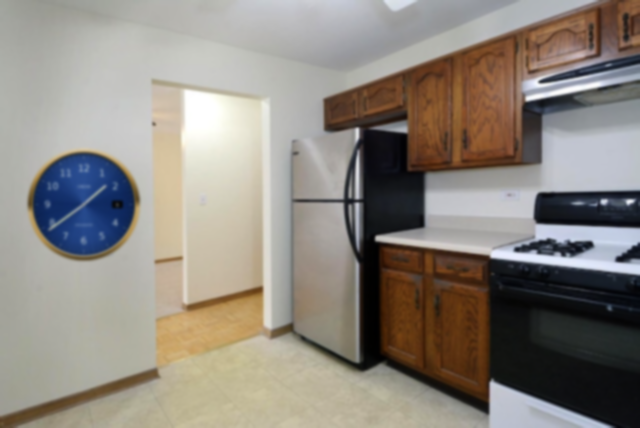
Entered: {"hour": 1, "minute": 39}
